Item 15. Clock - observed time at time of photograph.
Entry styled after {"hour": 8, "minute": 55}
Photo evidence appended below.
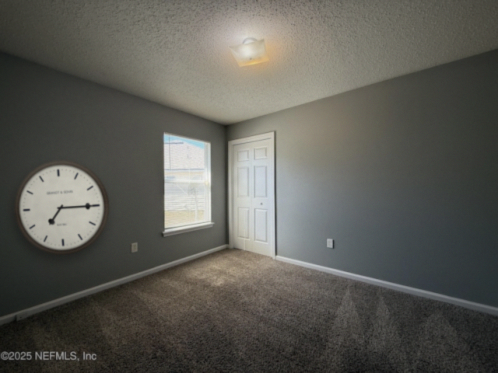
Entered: {"hour": 7, "minute": 15}
